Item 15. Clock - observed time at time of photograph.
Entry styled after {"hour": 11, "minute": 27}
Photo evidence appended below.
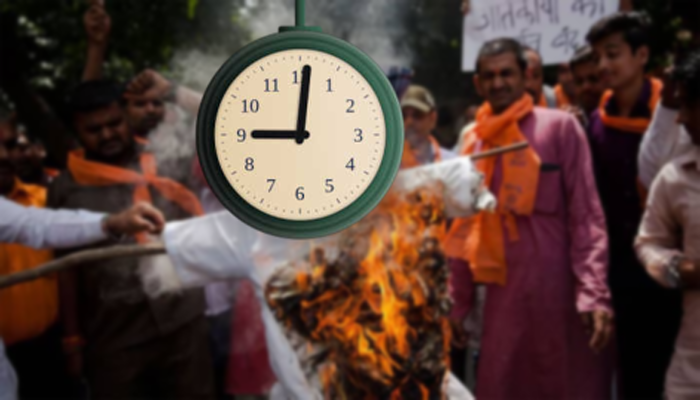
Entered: {"hour": 9, "minute": 1}
